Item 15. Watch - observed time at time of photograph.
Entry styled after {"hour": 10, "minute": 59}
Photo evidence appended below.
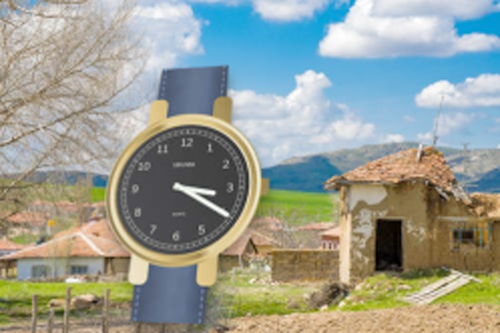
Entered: {"hour": 3, "minute": 20}
